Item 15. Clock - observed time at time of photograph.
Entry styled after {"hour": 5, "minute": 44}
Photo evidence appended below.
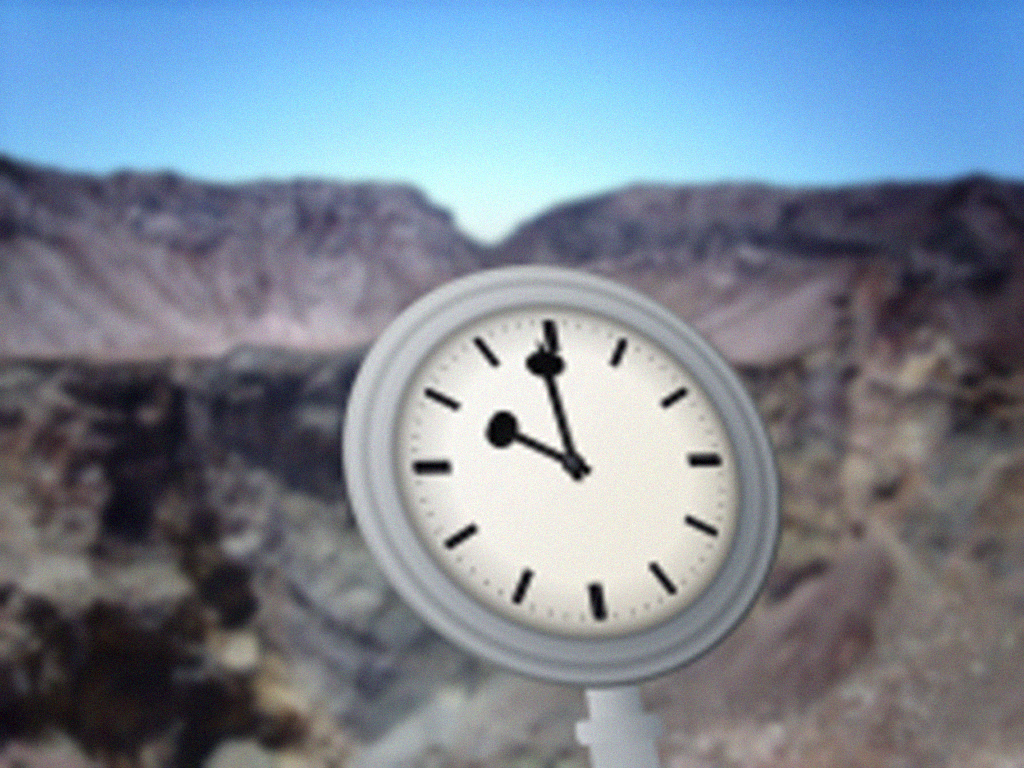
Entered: {"hour": 9, "minute": 59}
